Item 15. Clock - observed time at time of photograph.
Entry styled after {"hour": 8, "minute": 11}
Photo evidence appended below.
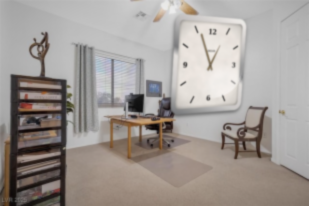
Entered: {"hour": 12, "minute": 56}
